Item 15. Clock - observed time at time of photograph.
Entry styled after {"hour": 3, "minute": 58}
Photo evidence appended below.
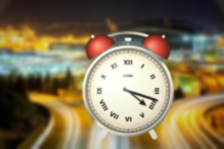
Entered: {"hour": 4, "minute": 18}
